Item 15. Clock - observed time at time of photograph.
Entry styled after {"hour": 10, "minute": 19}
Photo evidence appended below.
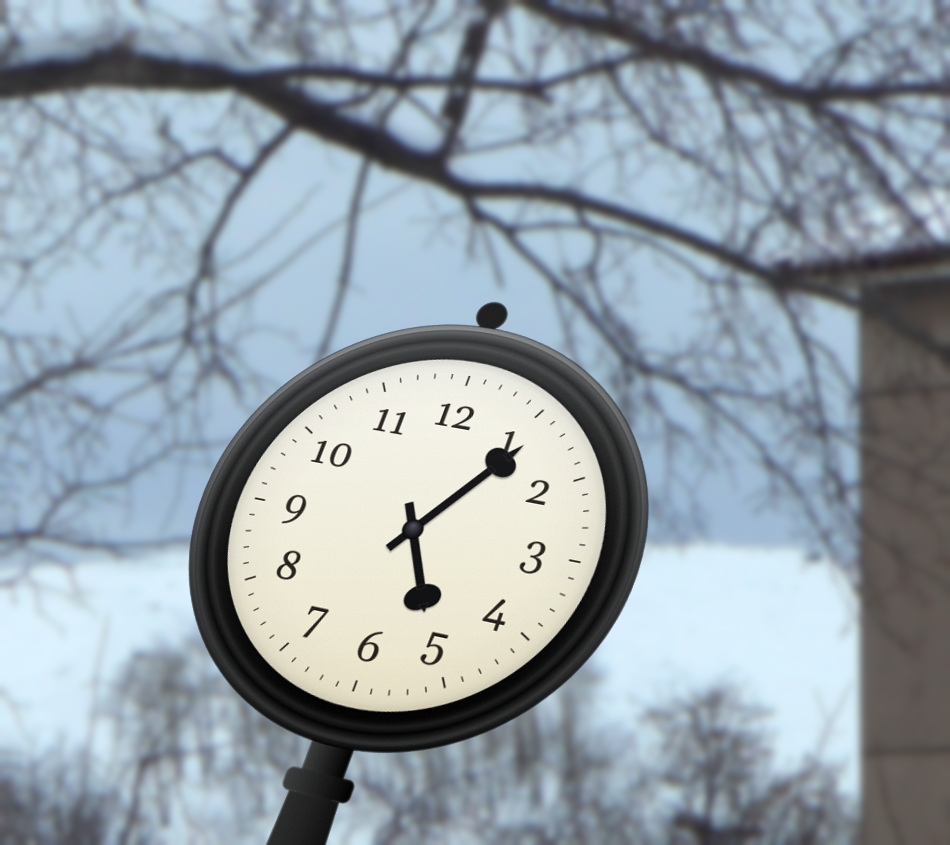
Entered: {"hour": 5, "minute": 6}
